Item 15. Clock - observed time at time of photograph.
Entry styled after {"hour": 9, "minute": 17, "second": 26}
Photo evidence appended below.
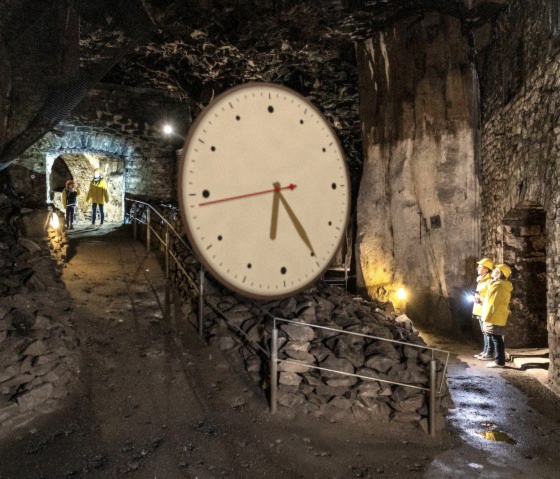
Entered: {"hour": 6, "minute": 24, "second": 44}
